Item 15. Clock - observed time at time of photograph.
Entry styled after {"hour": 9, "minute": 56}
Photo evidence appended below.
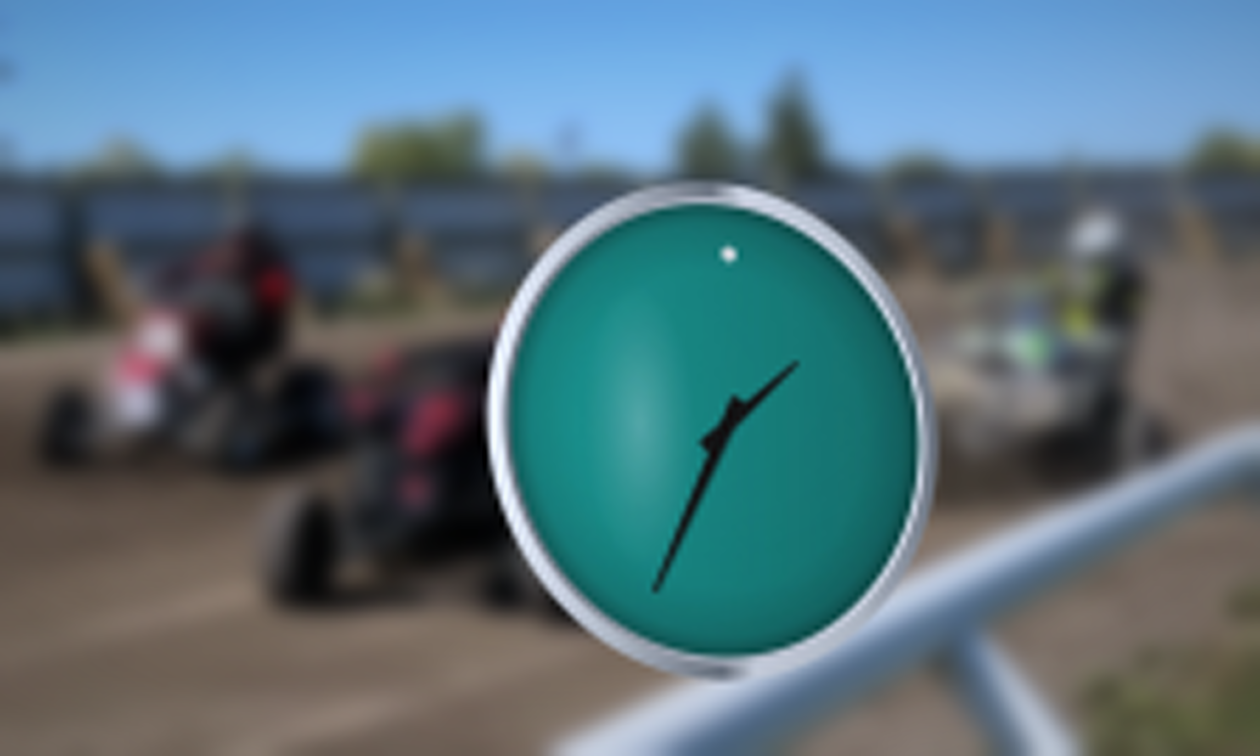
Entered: {"hour": 1, "minute": 34}
